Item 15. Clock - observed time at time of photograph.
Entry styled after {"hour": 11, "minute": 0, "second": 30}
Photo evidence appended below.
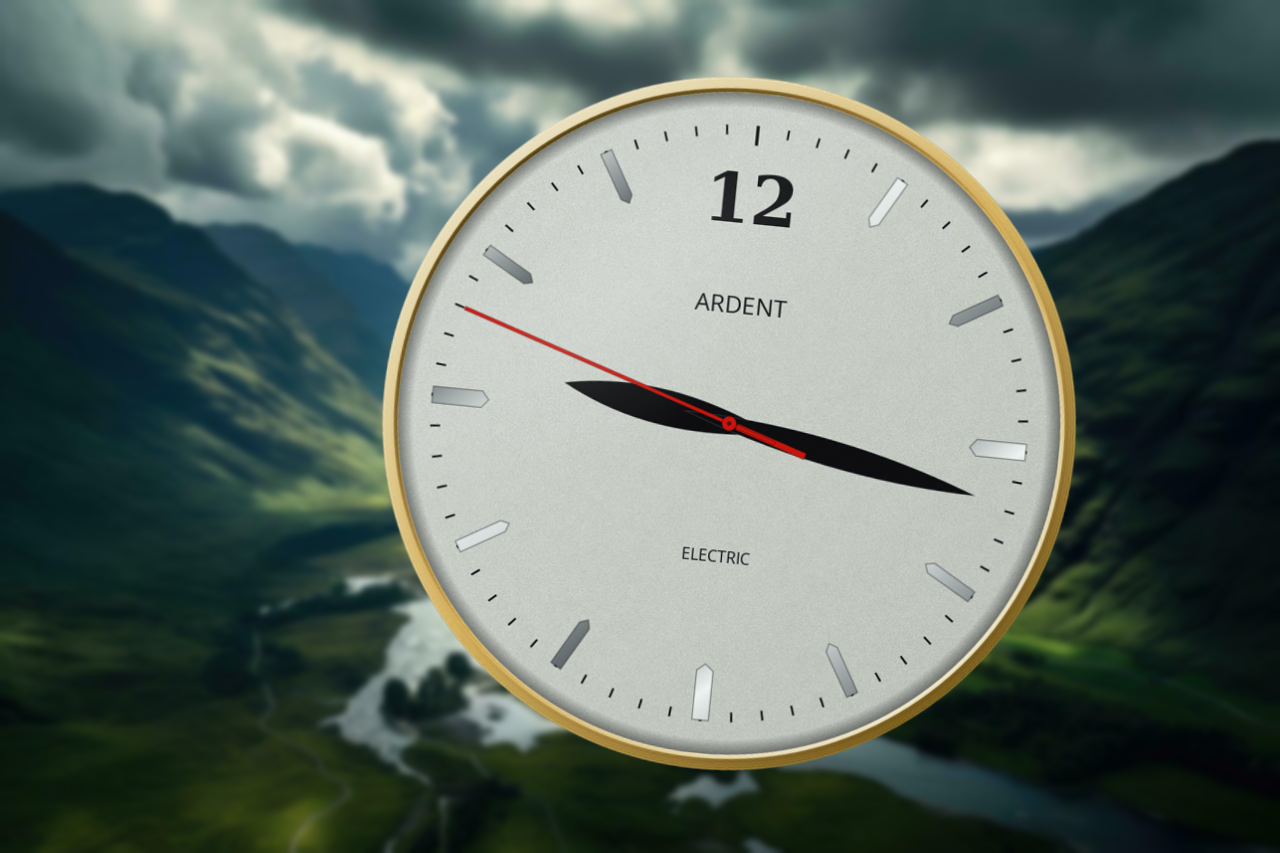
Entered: {"hour": 9, "minute": 16, "second": 48}
